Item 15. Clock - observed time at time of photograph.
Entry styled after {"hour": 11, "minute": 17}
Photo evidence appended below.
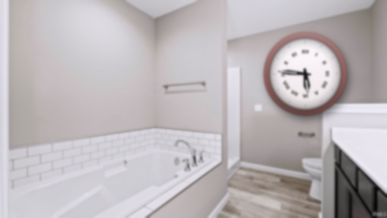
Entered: {"hour": 5, "minute": 46}
